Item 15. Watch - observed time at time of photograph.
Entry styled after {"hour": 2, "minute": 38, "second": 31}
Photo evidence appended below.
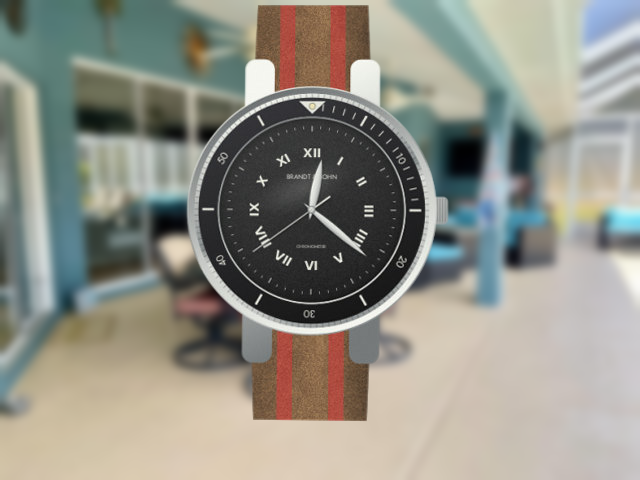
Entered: {"hour": 12, "minute": 21, "second": 39}
